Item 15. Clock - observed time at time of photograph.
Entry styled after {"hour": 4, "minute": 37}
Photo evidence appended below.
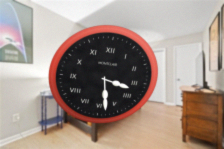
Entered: {"hour": 3, "minute": 28}
